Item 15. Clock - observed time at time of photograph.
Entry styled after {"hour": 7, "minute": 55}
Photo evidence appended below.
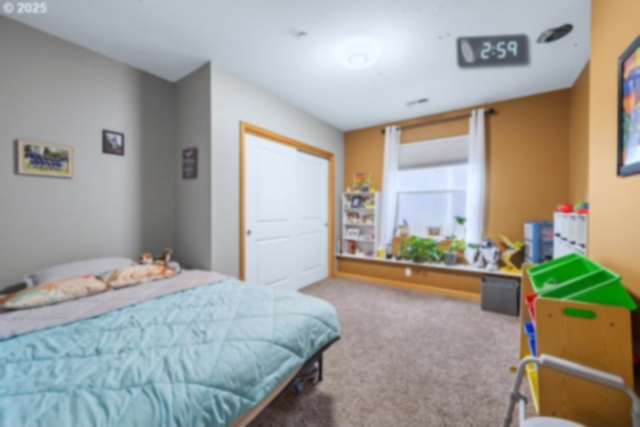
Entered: {"hour": 2, "minute": 59}
